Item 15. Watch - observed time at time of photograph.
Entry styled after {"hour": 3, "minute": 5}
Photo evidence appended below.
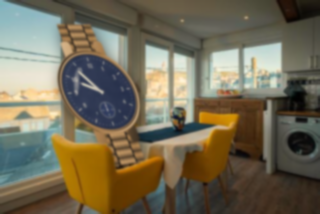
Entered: {"hour": 9, "minute": 54}
